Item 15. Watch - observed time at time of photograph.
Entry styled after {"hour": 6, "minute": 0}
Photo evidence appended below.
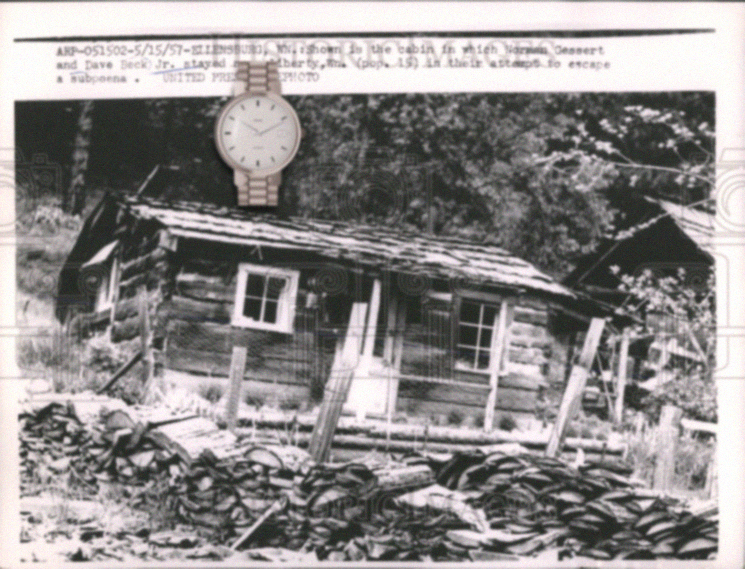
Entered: {"hour": 10, "minute": 11}
